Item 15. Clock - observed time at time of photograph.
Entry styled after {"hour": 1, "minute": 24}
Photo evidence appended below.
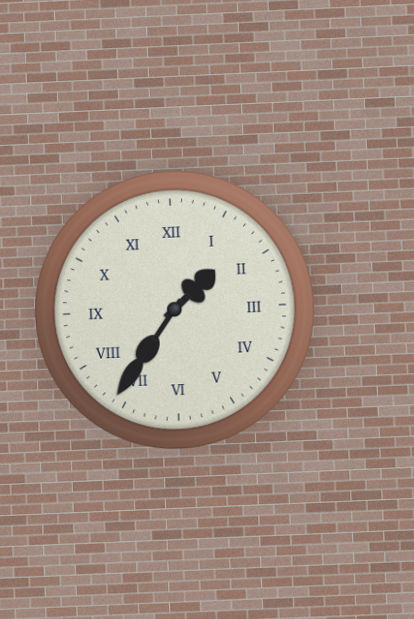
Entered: {"hour": 1, "minute": 36}
